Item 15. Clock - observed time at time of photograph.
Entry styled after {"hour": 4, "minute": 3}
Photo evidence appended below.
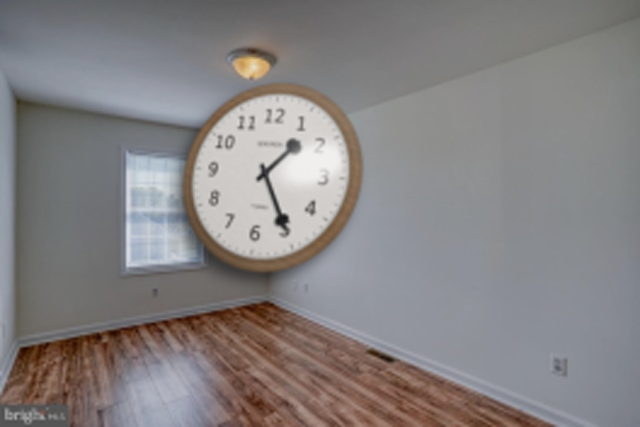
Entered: {"hour": 1, "minute": 25}
